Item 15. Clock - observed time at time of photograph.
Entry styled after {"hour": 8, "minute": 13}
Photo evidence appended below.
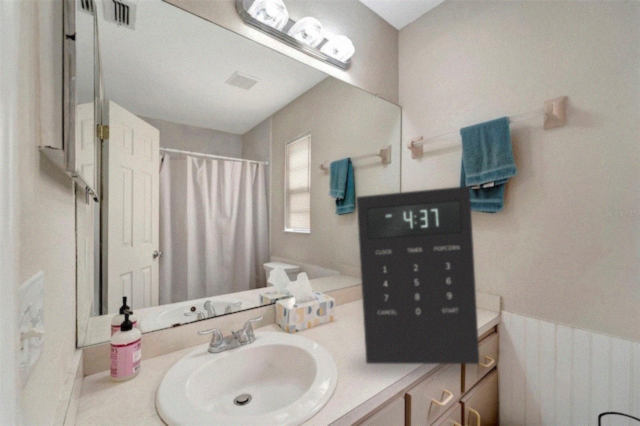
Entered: {"hour": 4, "minute": 37}
